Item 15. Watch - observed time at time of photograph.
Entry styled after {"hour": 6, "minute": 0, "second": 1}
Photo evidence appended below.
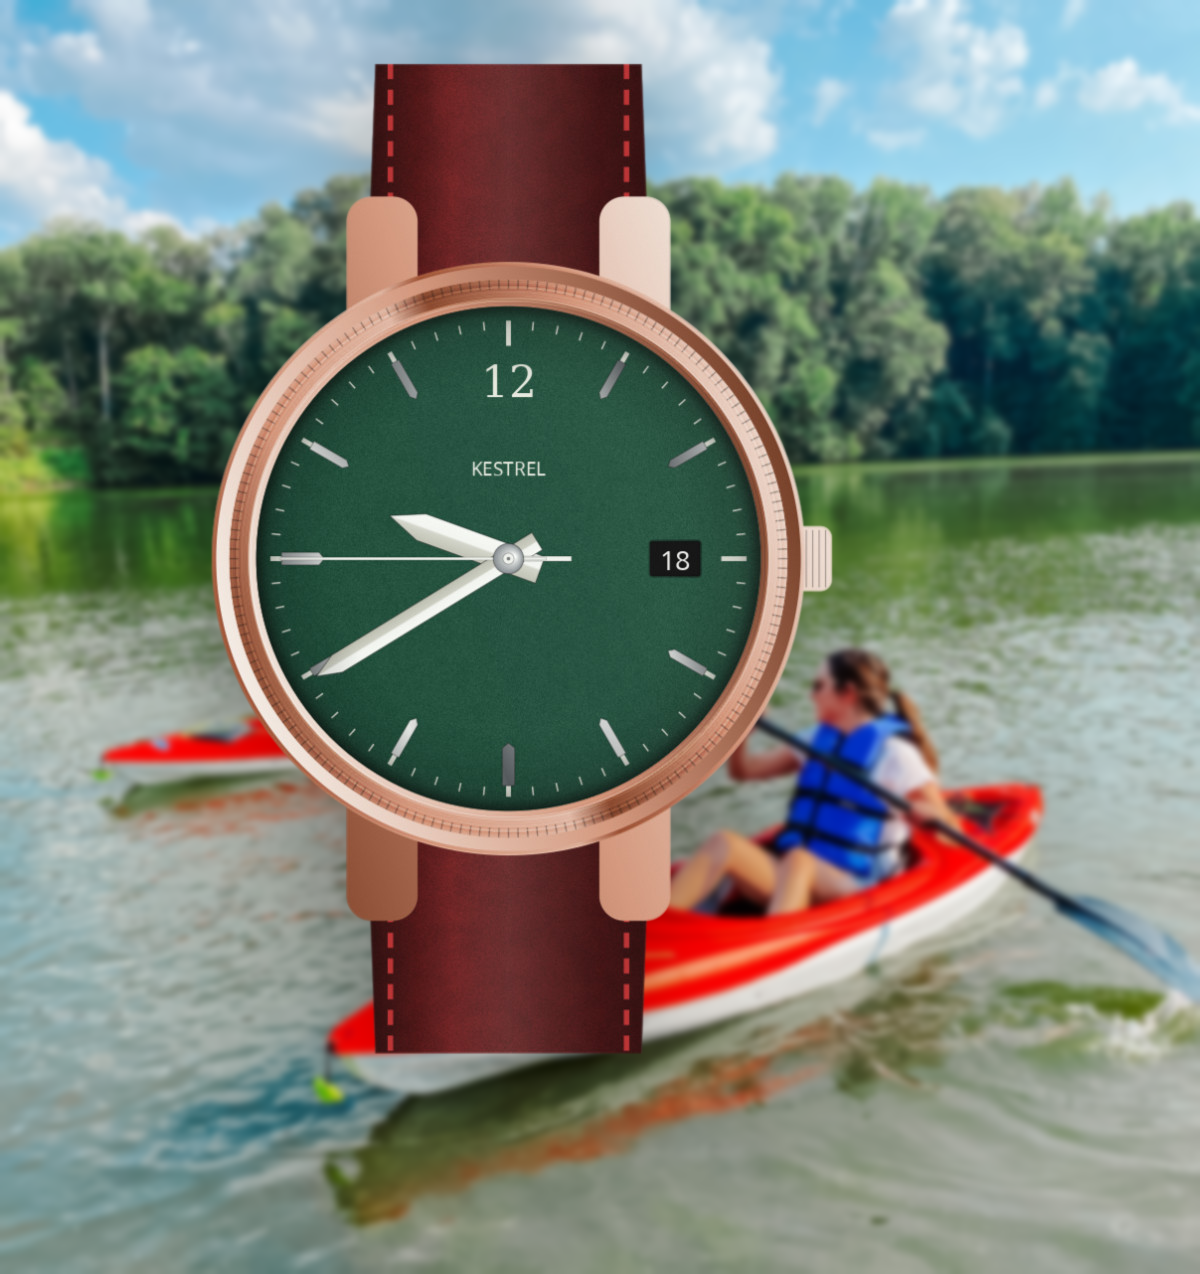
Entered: {"hour": 9, "minute": 39, "second": 45}
